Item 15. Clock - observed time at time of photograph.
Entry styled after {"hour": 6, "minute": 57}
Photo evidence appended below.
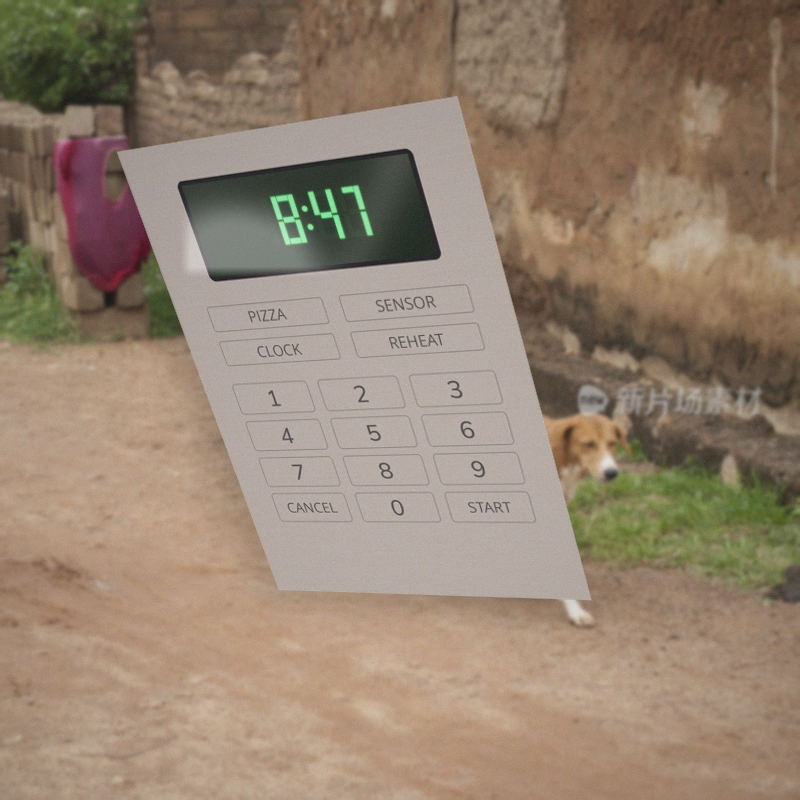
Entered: {"hour": 8, "minute": 47}
